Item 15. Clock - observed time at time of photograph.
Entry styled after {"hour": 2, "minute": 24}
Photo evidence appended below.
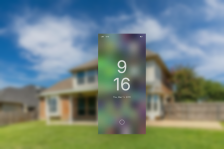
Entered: {"hour": 9, "minute": 16}
